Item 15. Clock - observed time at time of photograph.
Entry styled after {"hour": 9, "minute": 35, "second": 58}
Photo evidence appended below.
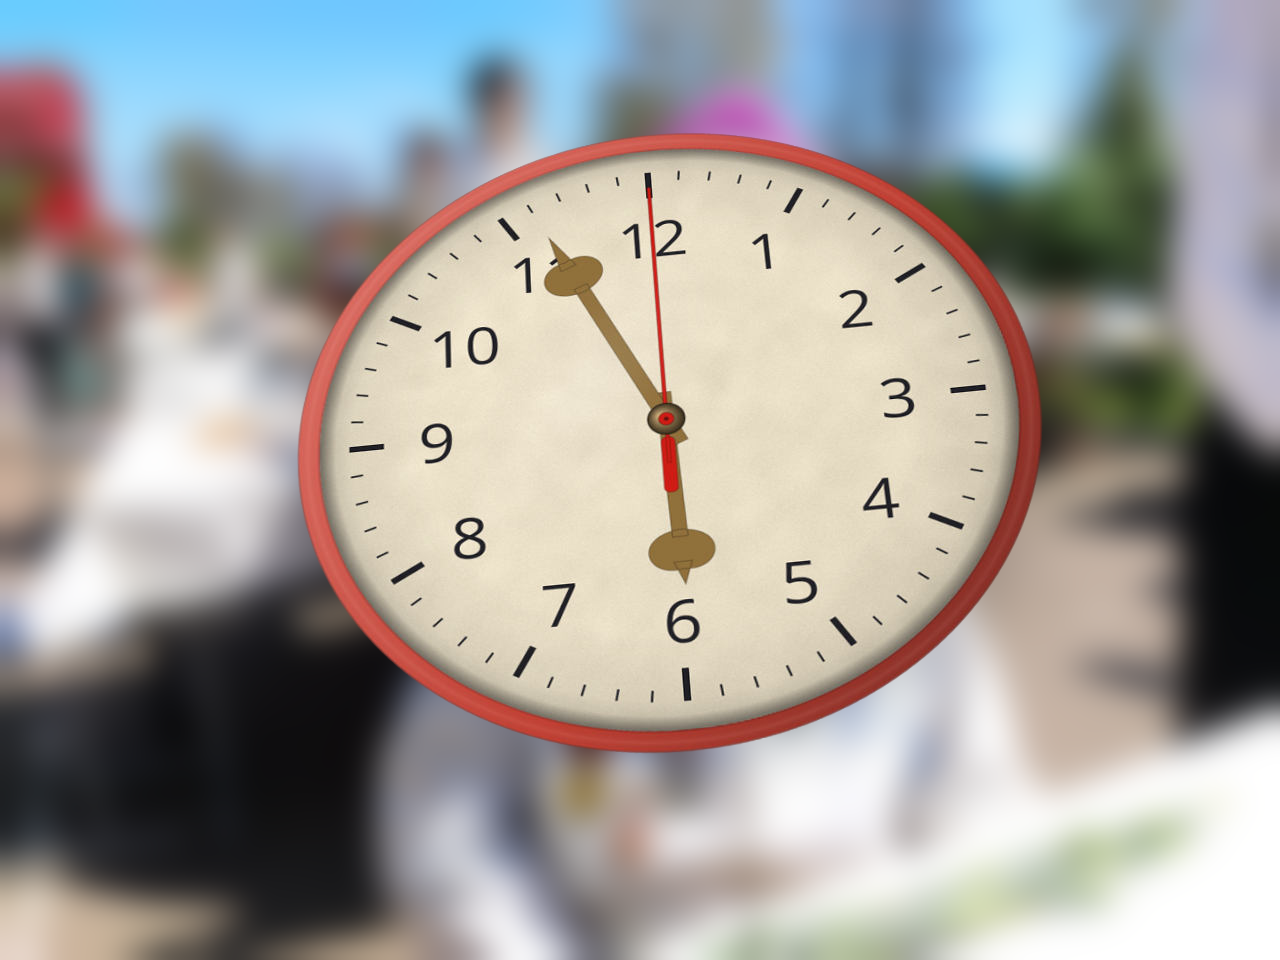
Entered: {"hour": 5, "minute": 56, "second": 0}
